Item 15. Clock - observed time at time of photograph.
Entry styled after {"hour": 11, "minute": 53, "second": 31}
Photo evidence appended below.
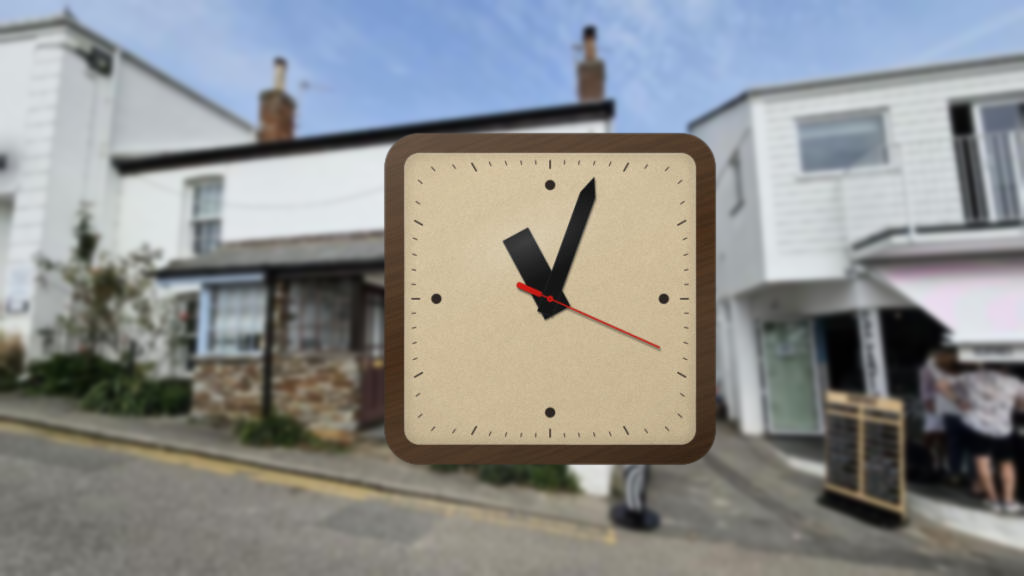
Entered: {"hour": 11, "minute": 3, "second": 19}
